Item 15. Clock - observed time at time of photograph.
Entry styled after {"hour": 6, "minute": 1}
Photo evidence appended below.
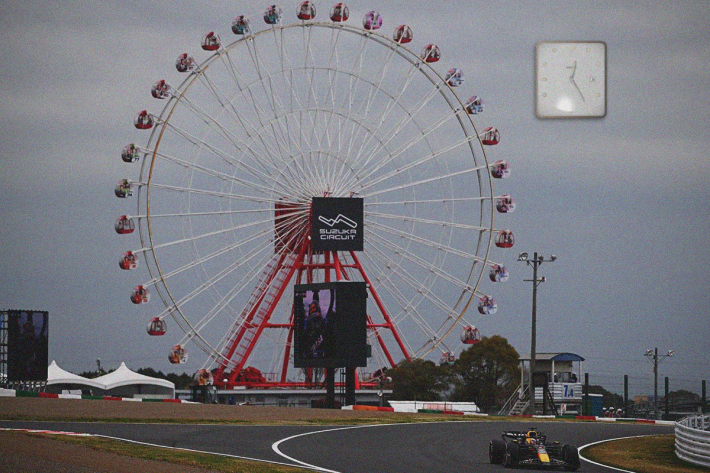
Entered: {"hour": 12, "minute": 25}
